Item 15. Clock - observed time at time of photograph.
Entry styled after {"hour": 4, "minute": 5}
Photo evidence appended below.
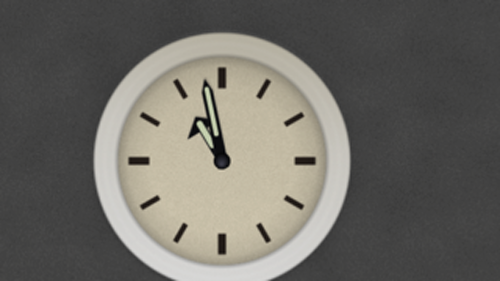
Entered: {"hour": 10, "minute": 58}
